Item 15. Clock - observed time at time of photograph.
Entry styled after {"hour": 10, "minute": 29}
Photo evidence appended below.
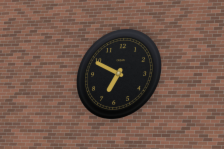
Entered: {"hour": 6, "minute": 49}
